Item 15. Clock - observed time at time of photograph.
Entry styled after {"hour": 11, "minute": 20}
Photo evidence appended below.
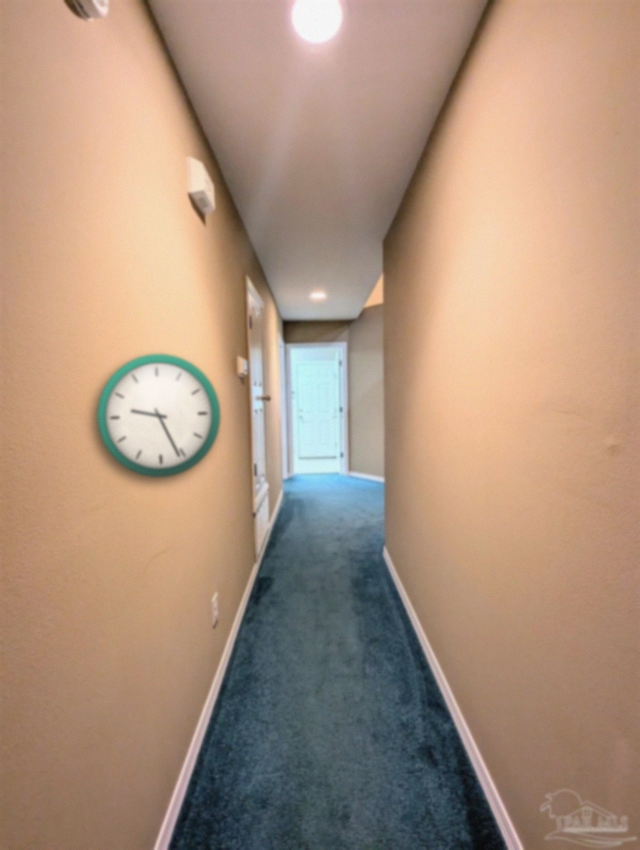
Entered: {"hour": 9, "minute": 26}
